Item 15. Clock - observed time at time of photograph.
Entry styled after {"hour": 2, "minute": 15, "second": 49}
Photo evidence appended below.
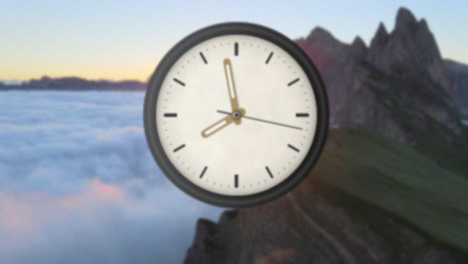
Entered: {"hour": 7, "minute": 58, "second": 17}
